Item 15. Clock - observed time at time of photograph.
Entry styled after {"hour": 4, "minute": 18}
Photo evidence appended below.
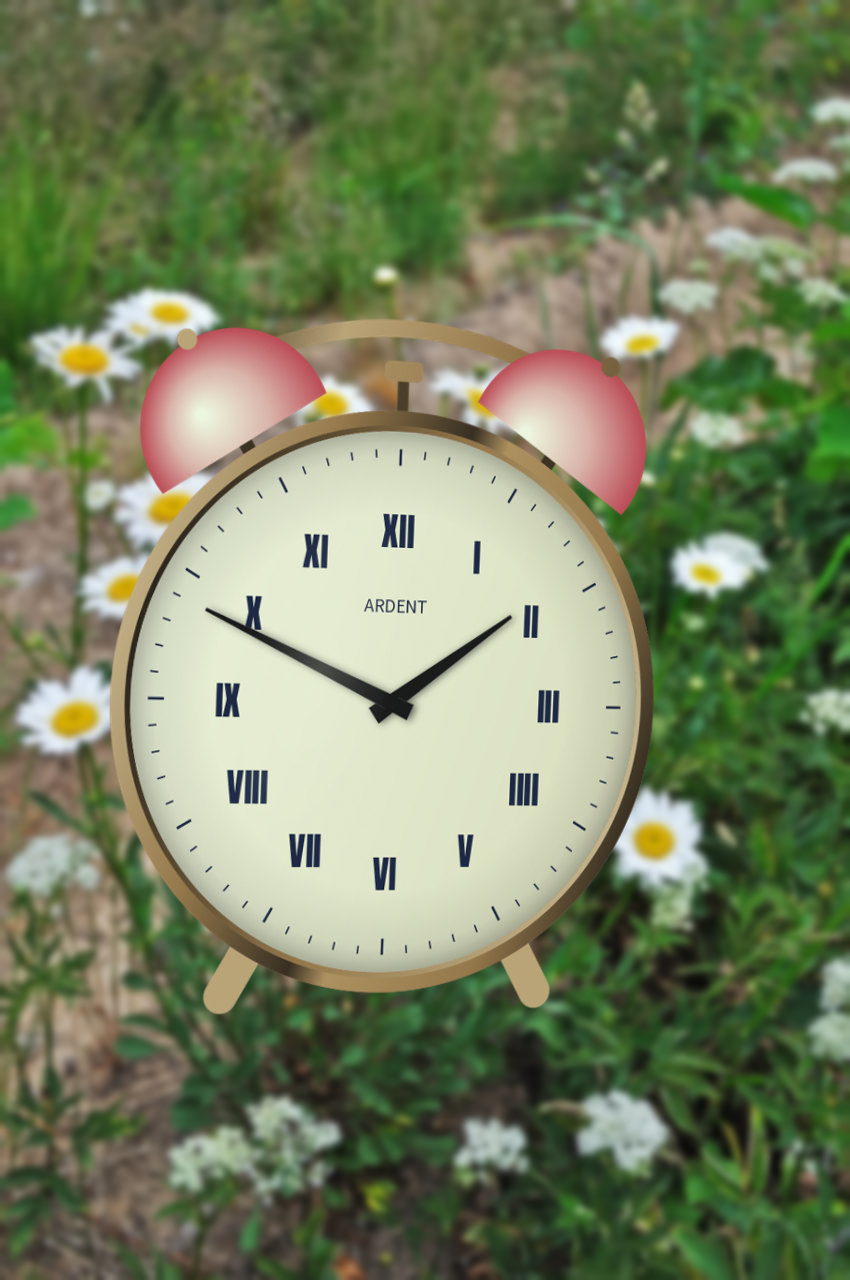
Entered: {"hour": 1, "minute": 49}
